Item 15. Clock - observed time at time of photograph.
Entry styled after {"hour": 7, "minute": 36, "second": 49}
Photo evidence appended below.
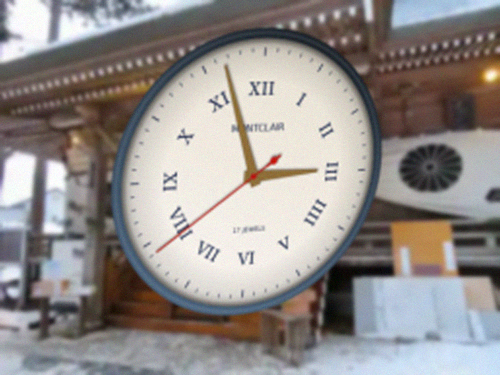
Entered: {"hour": 2, "minute": 56, "second": 39}
